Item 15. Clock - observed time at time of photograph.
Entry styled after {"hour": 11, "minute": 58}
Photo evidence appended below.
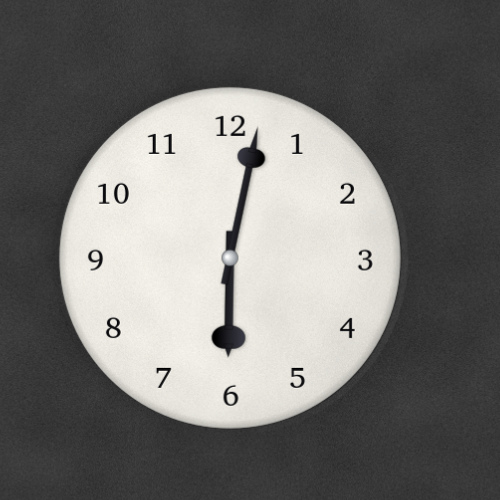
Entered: {"hour": 6, "minute": 2}
